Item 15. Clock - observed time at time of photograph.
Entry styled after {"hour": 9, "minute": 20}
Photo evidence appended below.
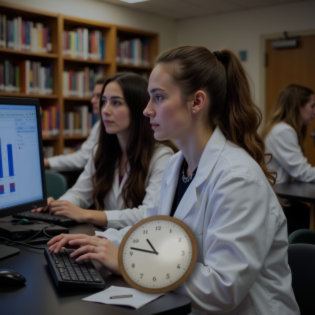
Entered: {"hour": 10, "minute": 47}
